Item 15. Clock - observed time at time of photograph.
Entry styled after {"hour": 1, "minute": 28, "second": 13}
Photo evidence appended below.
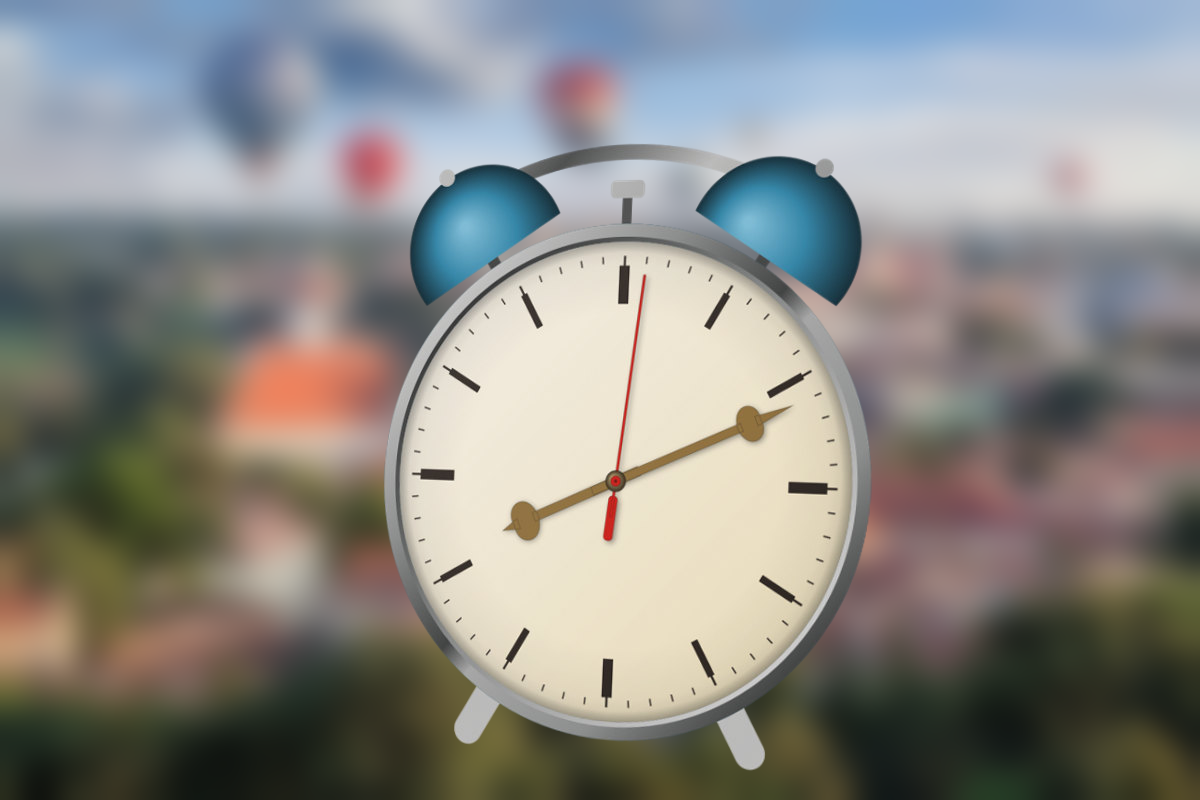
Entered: {"hour": 8, "minute": 11, "second": 1}
